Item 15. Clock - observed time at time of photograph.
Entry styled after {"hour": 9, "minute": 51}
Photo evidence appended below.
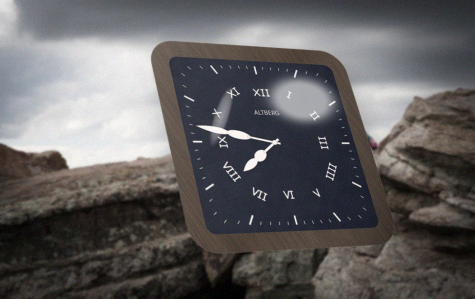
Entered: {"hour": 7, "minute": 47}
